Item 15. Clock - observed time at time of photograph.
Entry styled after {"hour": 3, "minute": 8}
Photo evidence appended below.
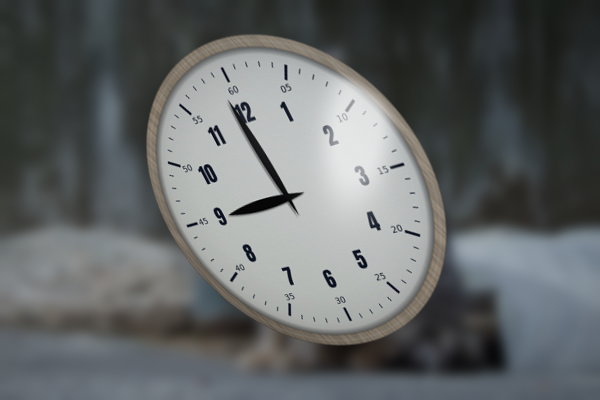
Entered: {"hour": 8, "minute": 59}
